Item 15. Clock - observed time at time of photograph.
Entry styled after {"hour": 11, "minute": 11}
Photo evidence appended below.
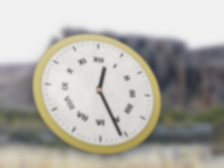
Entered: {"hour": 12, "minute": 26}
